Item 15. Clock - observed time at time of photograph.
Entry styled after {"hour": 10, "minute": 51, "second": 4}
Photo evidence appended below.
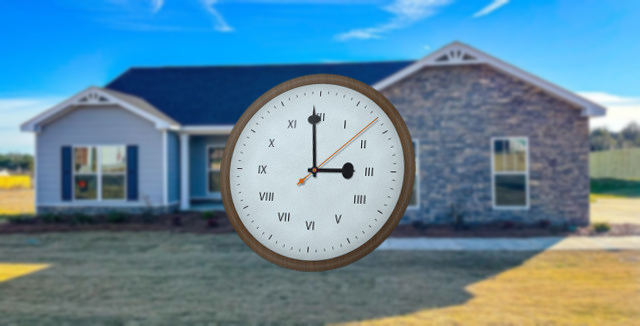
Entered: {"hour": 2, "minute": 59, "second": 8}
